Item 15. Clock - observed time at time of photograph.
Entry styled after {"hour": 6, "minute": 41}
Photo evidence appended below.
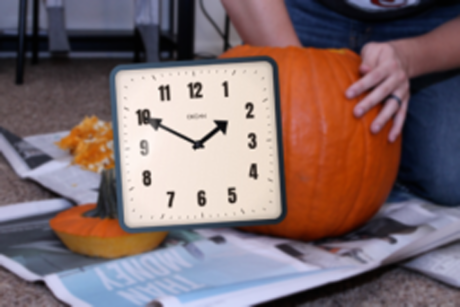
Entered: {"hour": 1, "minute": 50}
